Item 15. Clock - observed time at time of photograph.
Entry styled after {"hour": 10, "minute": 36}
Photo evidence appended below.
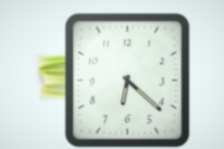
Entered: {"hour": 6, "minute": 22}
